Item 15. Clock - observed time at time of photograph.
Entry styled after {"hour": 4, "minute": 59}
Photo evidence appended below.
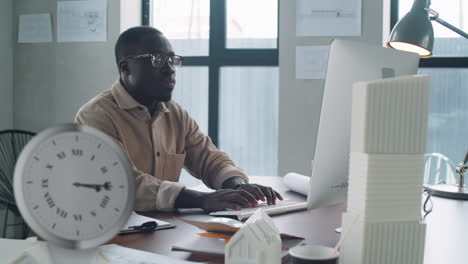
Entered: {"hour": 3, "minute": 15}
